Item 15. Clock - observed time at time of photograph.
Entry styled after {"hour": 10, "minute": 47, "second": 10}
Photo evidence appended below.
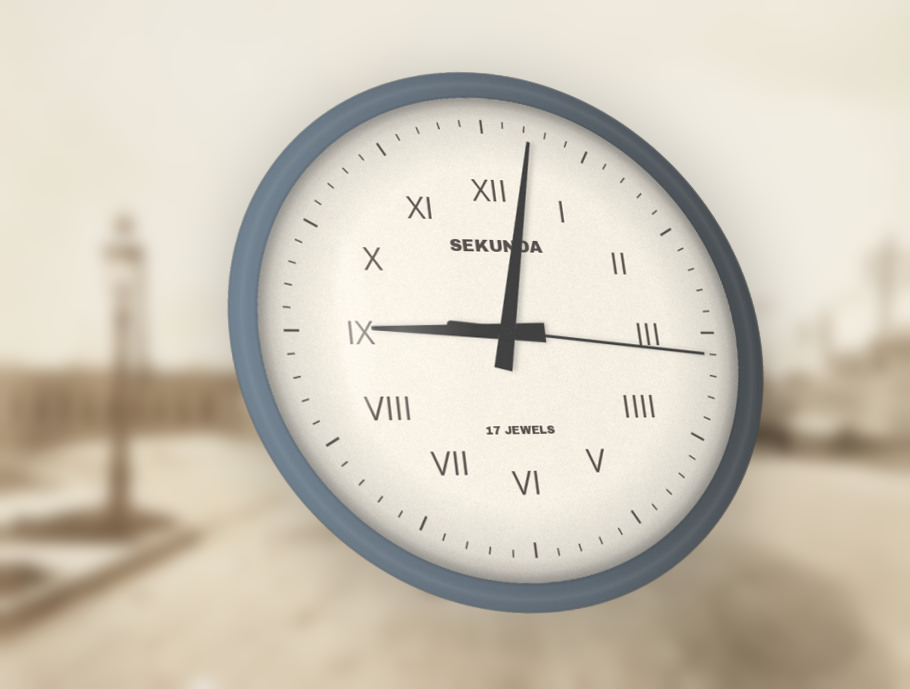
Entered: {"hour": 9, "minute": 2, "second": 16}
